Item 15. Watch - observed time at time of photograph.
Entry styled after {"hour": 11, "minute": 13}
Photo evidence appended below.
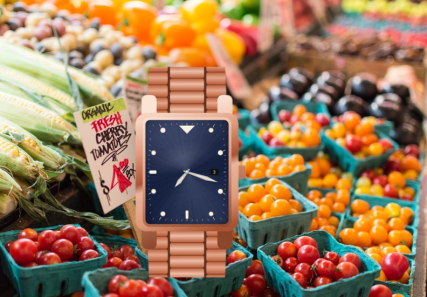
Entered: {"hour": 7, "minute": 18}
